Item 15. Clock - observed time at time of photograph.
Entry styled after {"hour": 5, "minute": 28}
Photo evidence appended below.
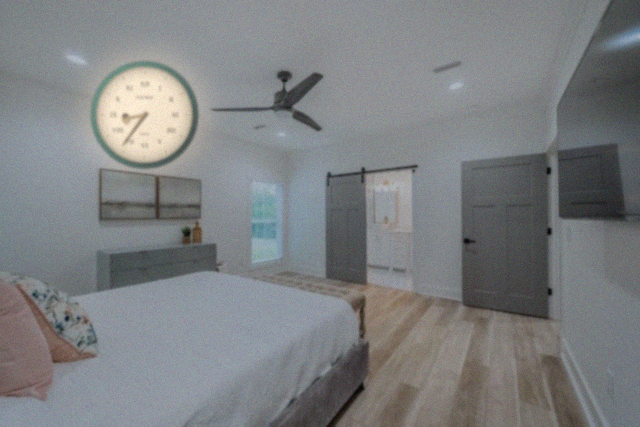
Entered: {"hour": 8, "minute": 36}
